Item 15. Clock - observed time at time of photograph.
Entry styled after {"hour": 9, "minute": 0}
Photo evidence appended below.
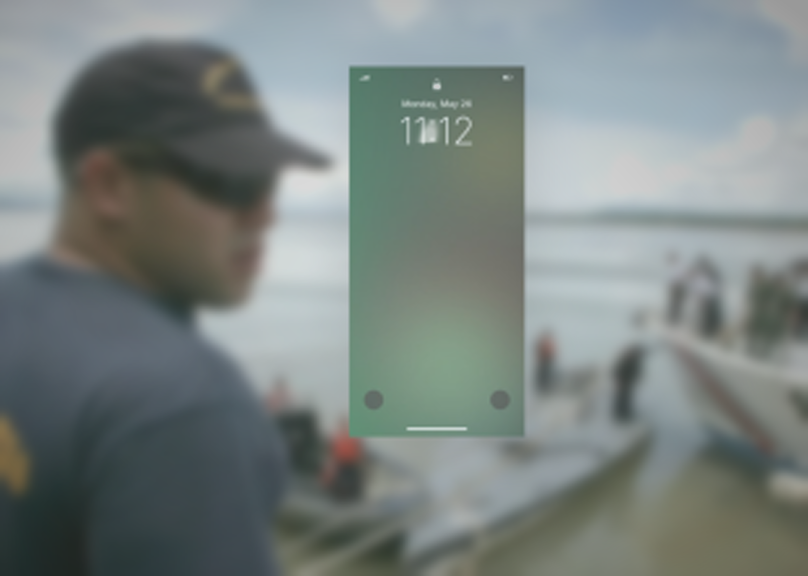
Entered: {"hour": 11, "minute": 12}
